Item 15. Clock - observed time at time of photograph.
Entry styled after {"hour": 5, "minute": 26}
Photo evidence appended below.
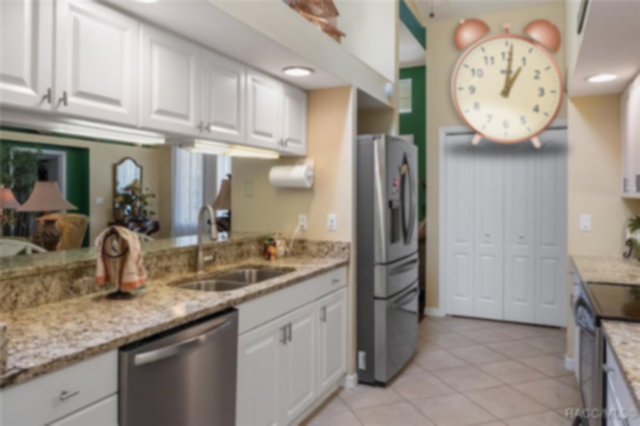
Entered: {"hour": 1, "minute": 1}
